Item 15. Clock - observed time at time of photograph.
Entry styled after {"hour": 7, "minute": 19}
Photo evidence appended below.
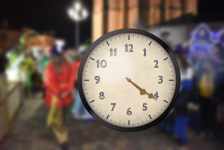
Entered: {"hour": 4, "minute": 21}
